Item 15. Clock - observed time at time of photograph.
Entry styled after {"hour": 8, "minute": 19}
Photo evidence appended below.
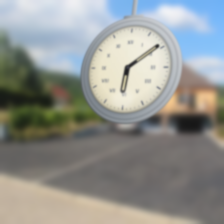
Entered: {"hour": 6, "minute": 9}
